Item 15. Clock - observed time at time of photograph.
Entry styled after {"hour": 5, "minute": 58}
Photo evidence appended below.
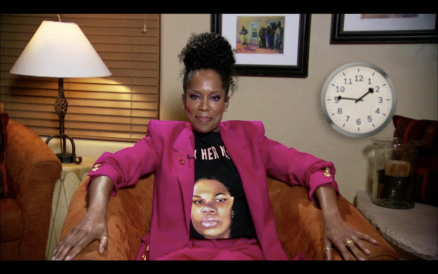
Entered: {"hour": 1, "minute": 46}
